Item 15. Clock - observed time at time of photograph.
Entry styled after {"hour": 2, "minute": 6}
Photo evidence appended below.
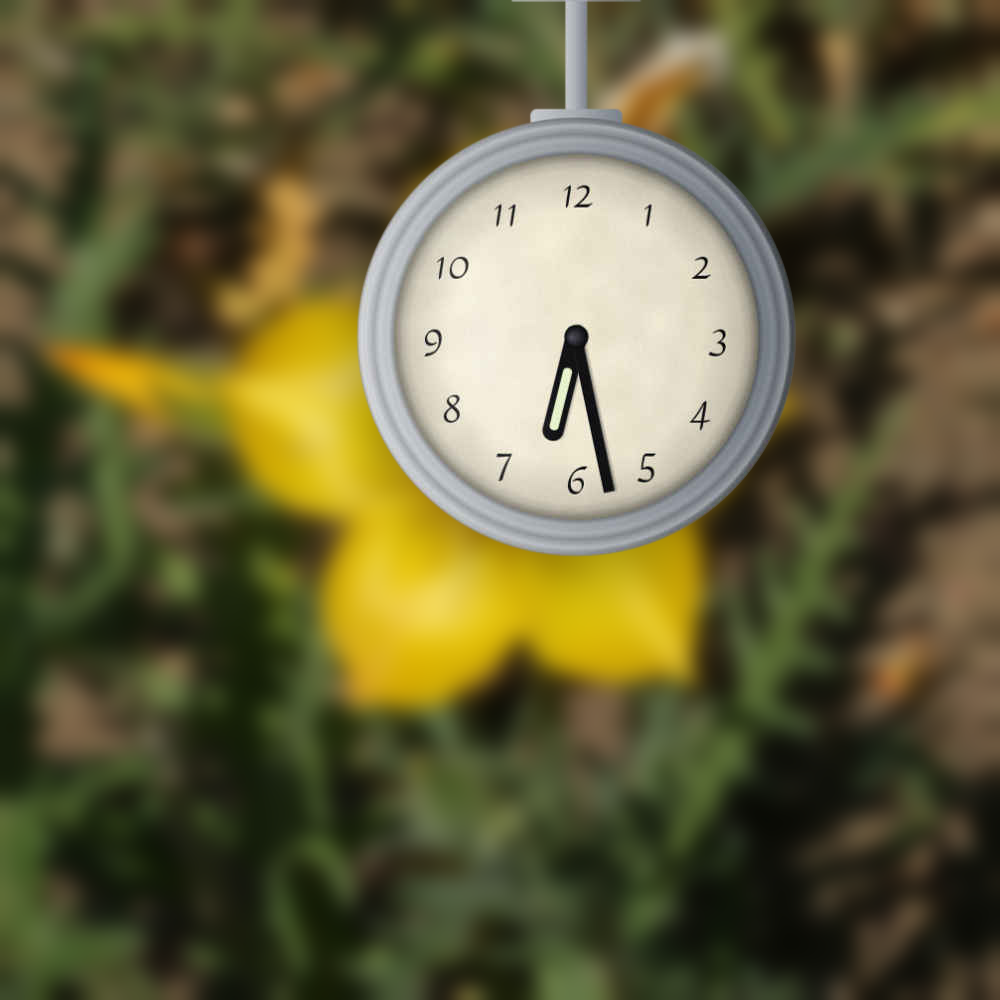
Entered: {"hour": 6, "minute": 28}
